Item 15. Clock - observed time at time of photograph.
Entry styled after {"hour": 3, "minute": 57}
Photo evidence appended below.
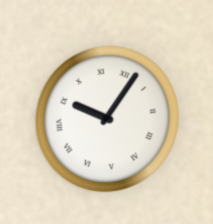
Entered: {"hour": 9, "minute": 2}
